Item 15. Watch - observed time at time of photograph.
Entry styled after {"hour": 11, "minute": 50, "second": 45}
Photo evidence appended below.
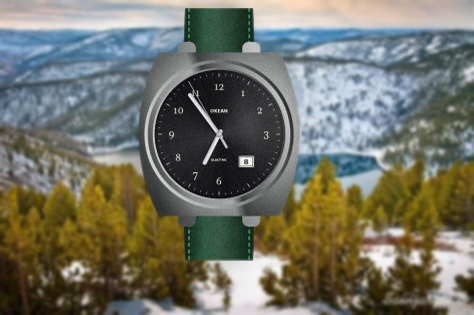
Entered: {"hour": 6, "minute": 53, "second": 55}
